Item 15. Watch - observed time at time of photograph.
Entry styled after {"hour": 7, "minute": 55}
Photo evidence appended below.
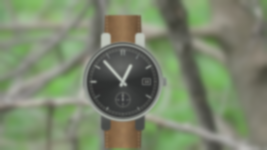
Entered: {"hour": 12, "minute": 53}
